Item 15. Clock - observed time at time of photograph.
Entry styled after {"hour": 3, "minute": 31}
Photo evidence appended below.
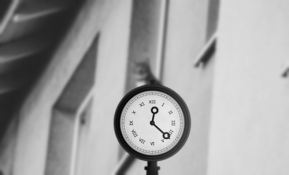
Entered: {"hour": 12, "minute": 22}
